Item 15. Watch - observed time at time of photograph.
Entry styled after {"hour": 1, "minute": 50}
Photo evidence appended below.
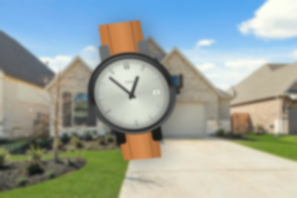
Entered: {"hour": 12, "minute": 53}
